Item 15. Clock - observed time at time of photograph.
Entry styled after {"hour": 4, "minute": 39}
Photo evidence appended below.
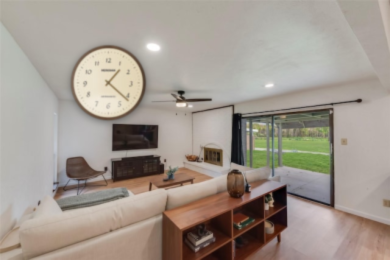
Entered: {"hour": 1, "minute": 22}
